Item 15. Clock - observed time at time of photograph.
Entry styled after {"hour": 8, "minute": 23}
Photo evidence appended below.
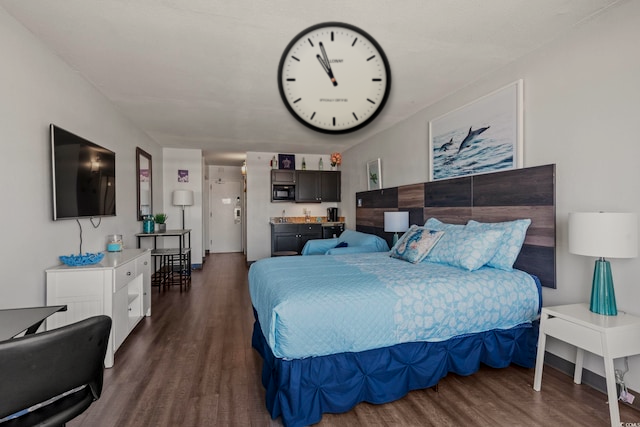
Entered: {"hour": 10, "minute": 57}
